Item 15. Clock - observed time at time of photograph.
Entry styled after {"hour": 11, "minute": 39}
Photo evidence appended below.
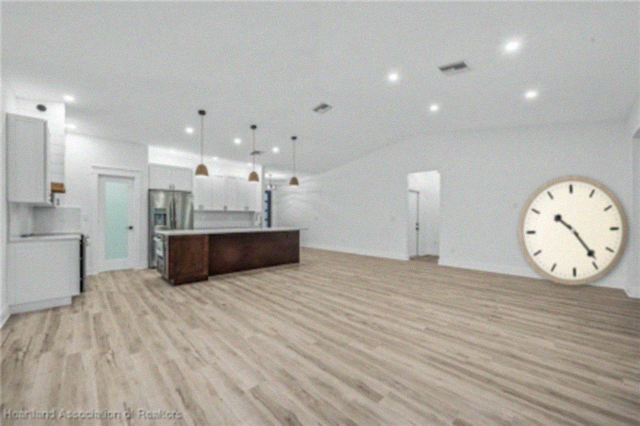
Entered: {"hour": 10, "minute": 24}
